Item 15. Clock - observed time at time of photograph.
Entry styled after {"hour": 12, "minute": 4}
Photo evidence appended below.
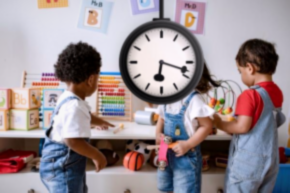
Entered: {"hour": 6, "minute": 18}
